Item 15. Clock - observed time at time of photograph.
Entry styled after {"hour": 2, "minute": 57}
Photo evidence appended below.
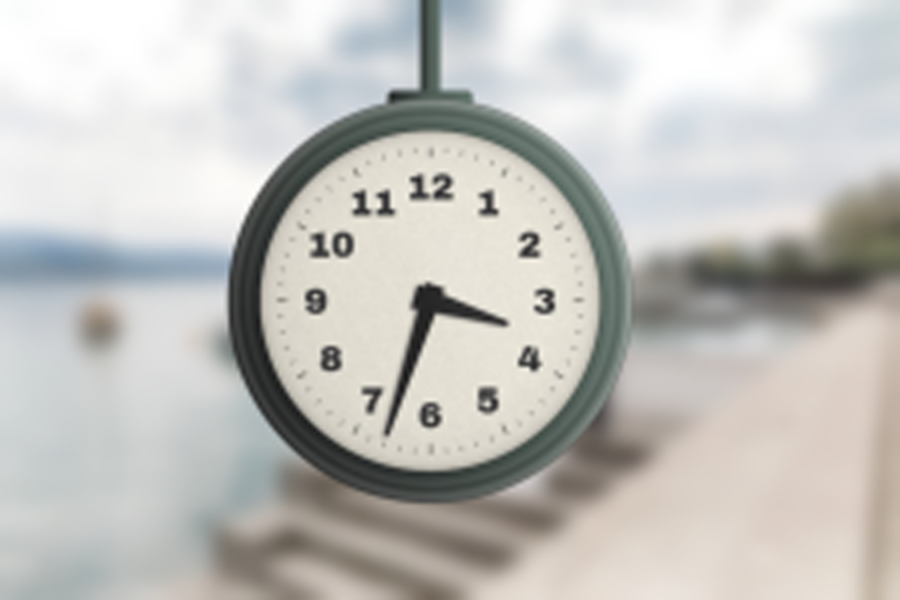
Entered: {"hour": 3, "minute": 33}
